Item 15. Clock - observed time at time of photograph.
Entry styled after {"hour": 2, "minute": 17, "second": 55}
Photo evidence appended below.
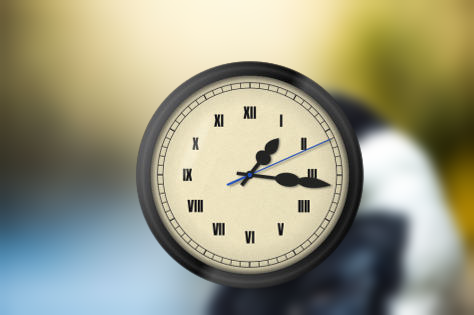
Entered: {"hour": 1, "minute": 16, "second": 11}
